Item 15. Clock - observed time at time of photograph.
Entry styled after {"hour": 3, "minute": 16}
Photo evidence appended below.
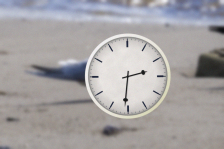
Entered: {"hour": 2, "minute": 31}
